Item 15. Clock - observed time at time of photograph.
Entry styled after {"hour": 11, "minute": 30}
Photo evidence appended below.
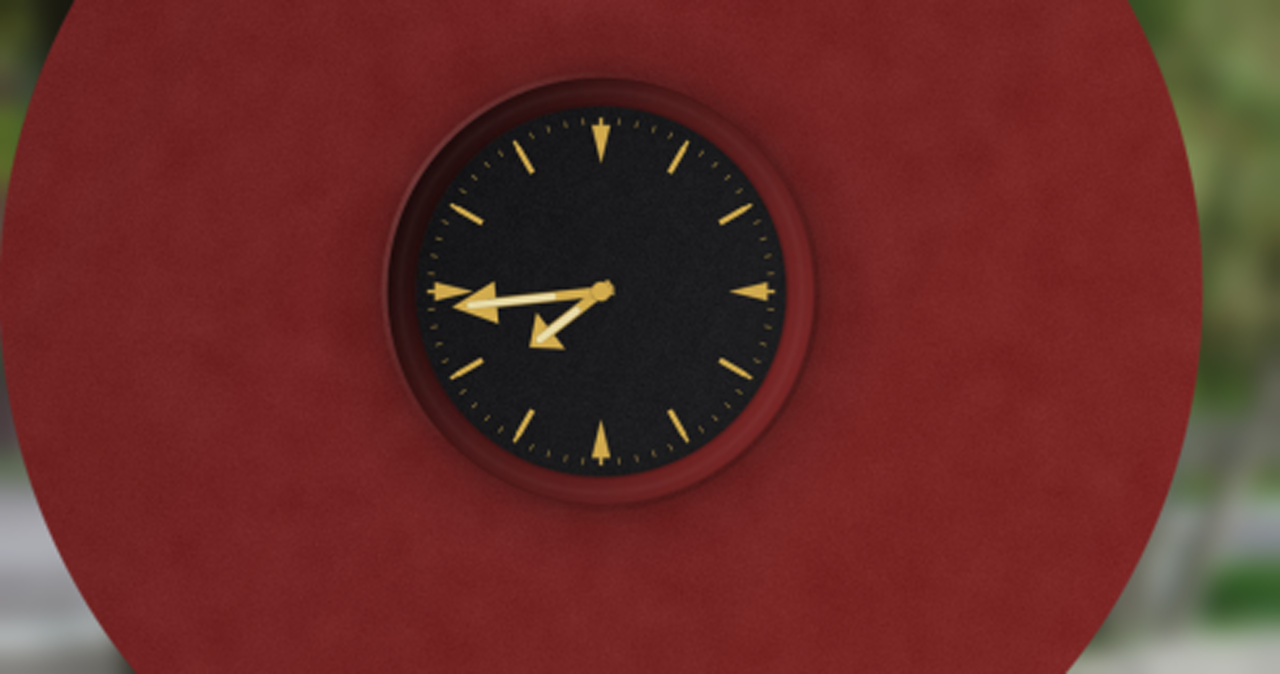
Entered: {"hour": 7, "minute": 44}
